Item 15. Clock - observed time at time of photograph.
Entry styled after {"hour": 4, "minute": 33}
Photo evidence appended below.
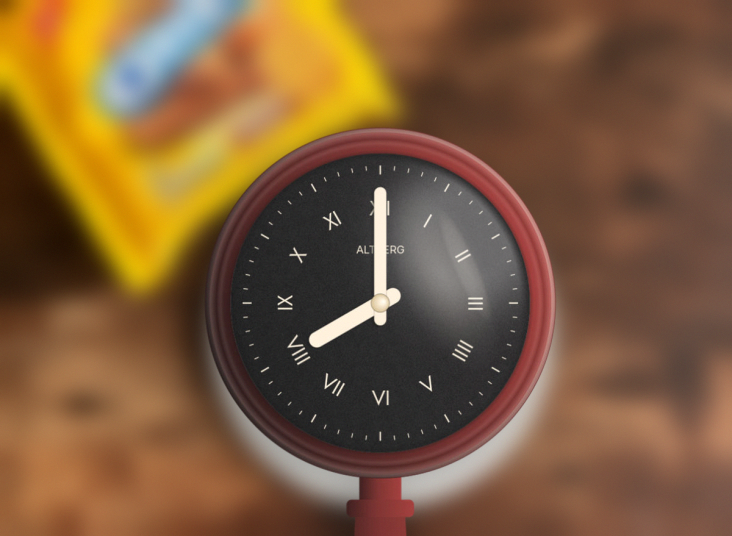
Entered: {"hour": 8, "minute": 0}
